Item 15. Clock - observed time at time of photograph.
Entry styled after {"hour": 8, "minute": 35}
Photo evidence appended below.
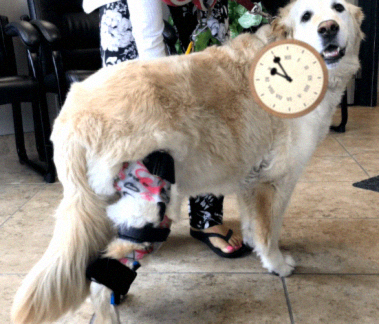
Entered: {"hour": 9, "minute": 55}
